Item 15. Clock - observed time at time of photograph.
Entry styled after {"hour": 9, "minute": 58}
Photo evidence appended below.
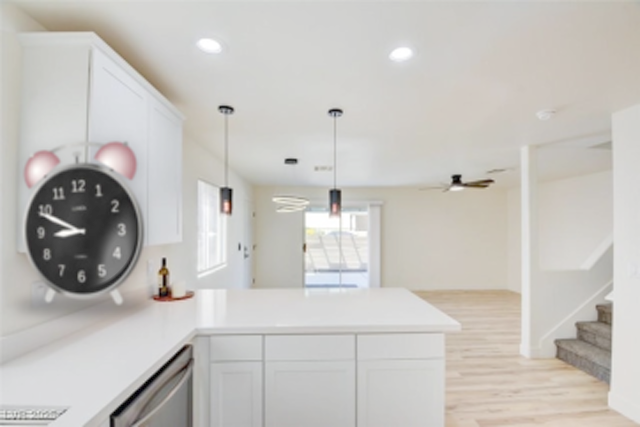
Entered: {"hour": 8, "minute": 49}
